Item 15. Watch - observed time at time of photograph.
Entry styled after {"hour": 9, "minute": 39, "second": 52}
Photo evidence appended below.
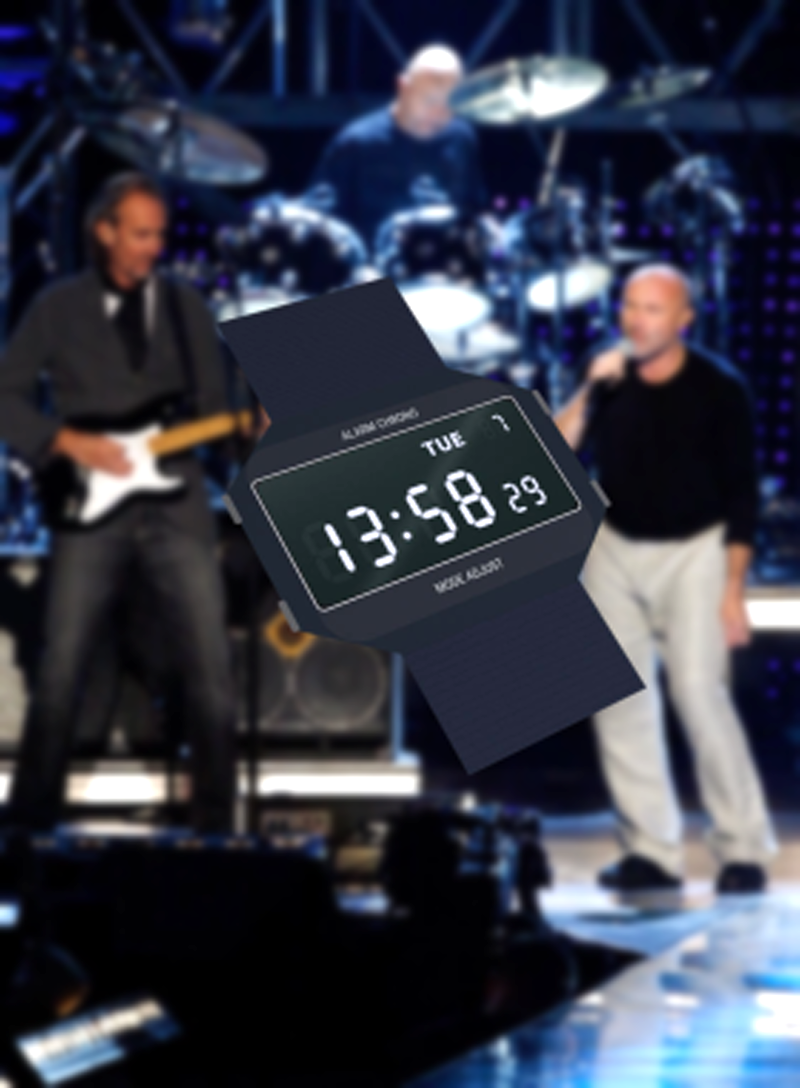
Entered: {"hour": 13, "minute": 58, "second": 29}
